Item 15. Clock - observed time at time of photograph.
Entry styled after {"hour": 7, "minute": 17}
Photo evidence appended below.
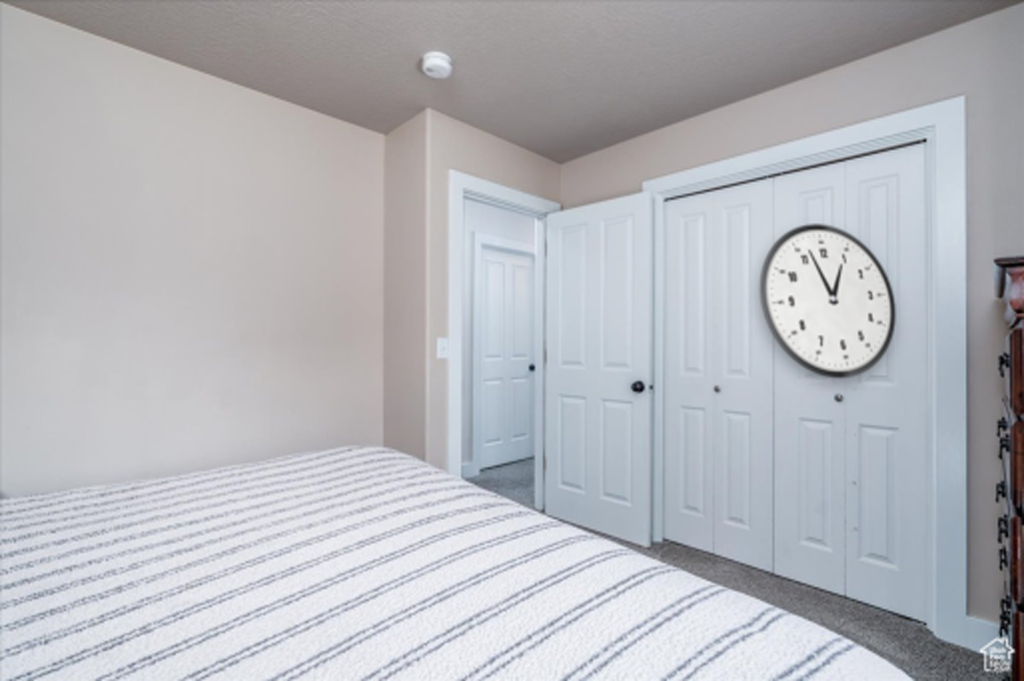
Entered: {"hour": 12, "minute": 57}
